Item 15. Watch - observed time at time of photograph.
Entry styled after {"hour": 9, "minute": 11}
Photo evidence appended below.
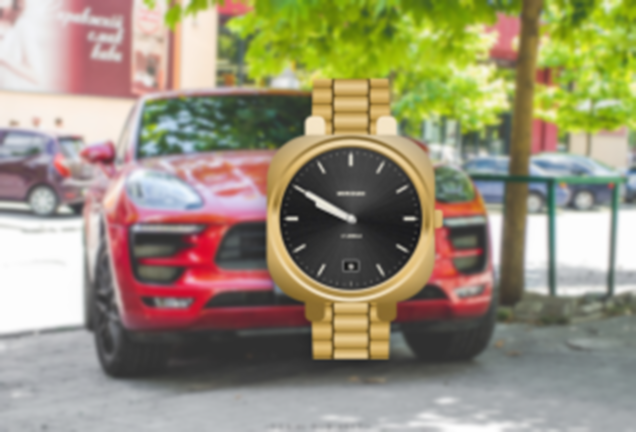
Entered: {"hour": 9, "minute": 50}
